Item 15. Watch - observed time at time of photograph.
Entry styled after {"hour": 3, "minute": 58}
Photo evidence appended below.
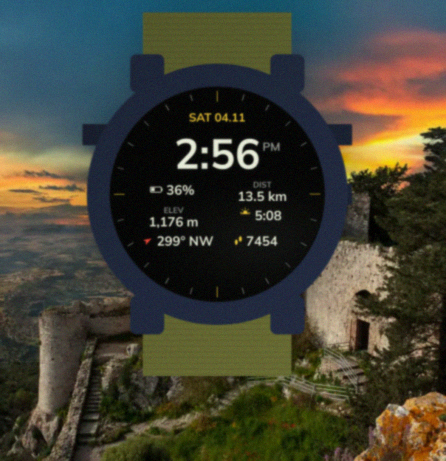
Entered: {"hour": 2, "minute": 56}
